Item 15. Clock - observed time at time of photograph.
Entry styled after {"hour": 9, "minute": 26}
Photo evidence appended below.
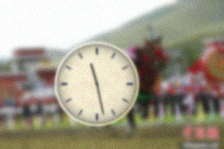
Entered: {"hour": 11, "minute": 28}
